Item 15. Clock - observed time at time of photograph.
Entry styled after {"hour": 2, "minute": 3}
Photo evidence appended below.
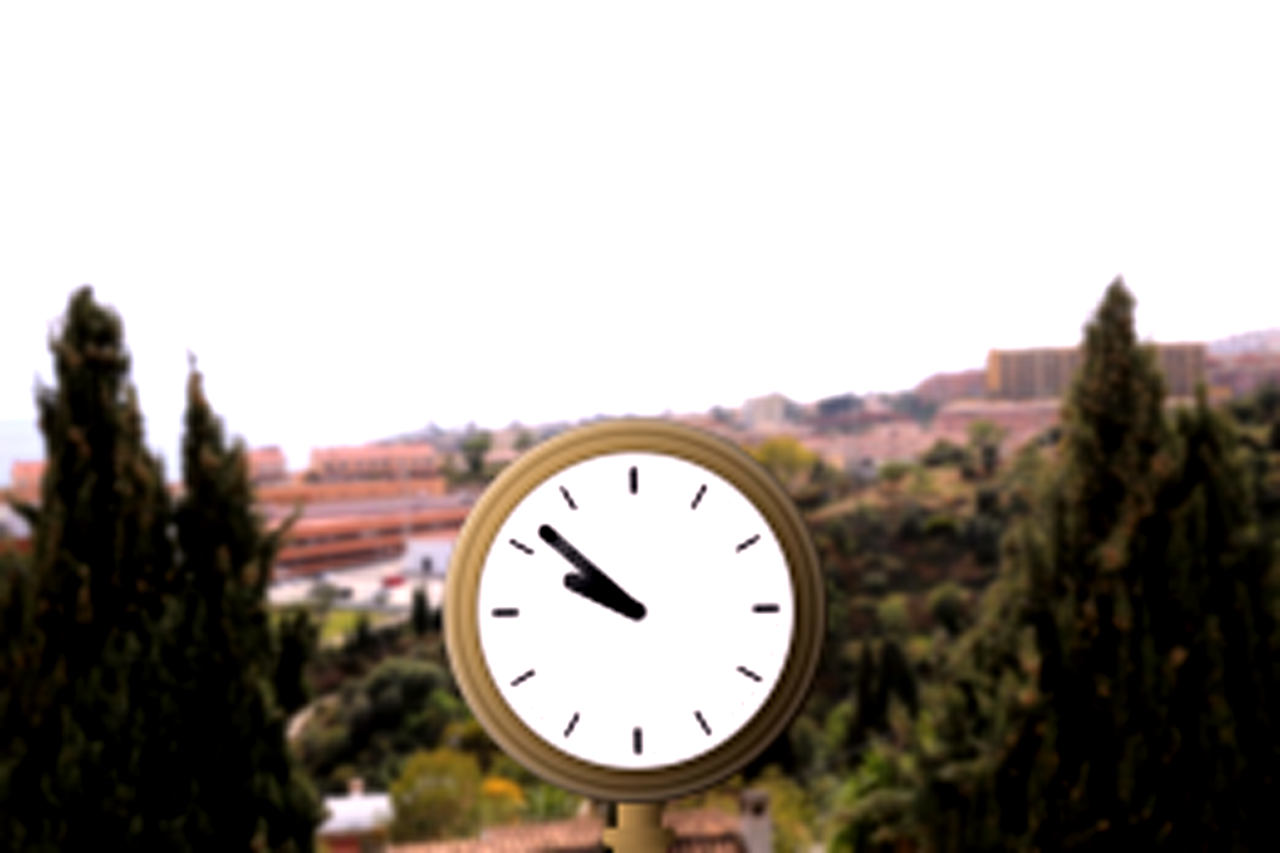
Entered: {"hour": 9, "minute": 52}
